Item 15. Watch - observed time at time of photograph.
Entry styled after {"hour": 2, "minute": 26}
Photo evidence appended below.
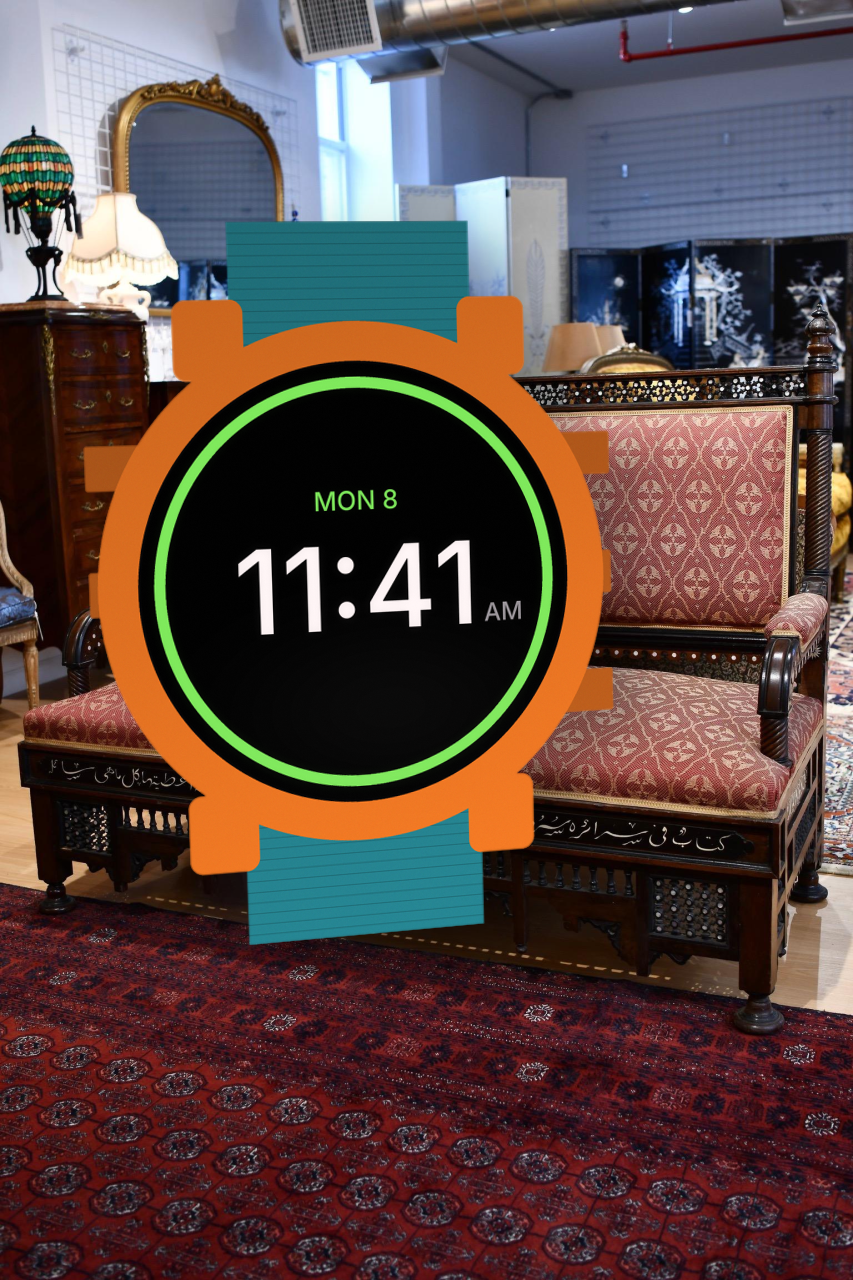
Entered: {"hour": 11, "minute": 41}
